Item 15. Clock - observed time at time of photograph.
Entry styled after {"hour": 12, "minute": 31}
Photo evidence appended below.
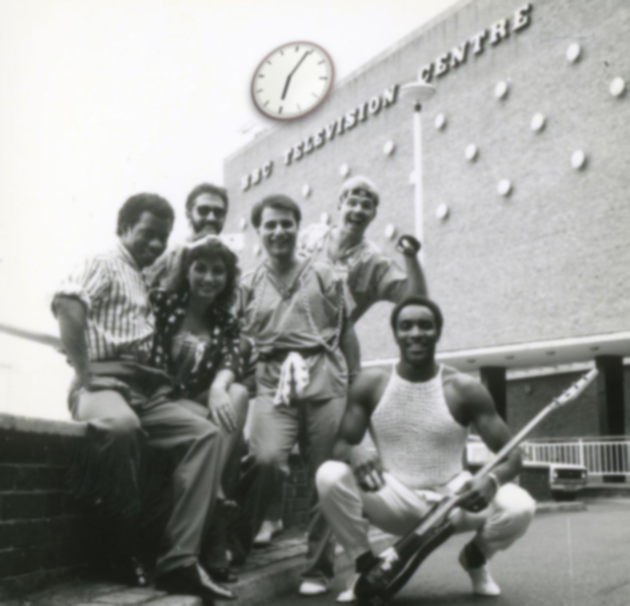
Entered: {"hour": 6, "minute": 4}
